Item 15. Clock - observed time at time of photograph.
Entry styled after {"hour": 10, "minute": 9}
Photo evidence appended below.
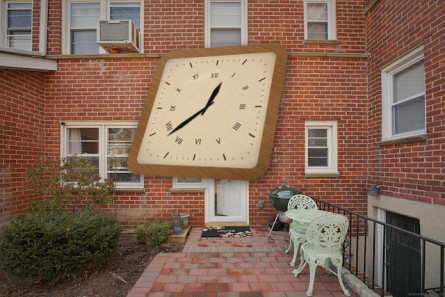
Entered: {"hour": 12, "minute": 38}
